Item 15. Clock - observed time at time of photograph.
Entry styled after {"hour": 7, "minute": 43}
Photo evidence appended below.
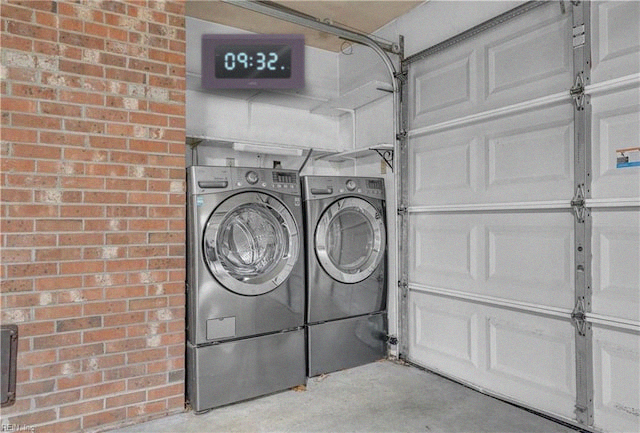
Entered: {"hour": 9, "minute": 32}
